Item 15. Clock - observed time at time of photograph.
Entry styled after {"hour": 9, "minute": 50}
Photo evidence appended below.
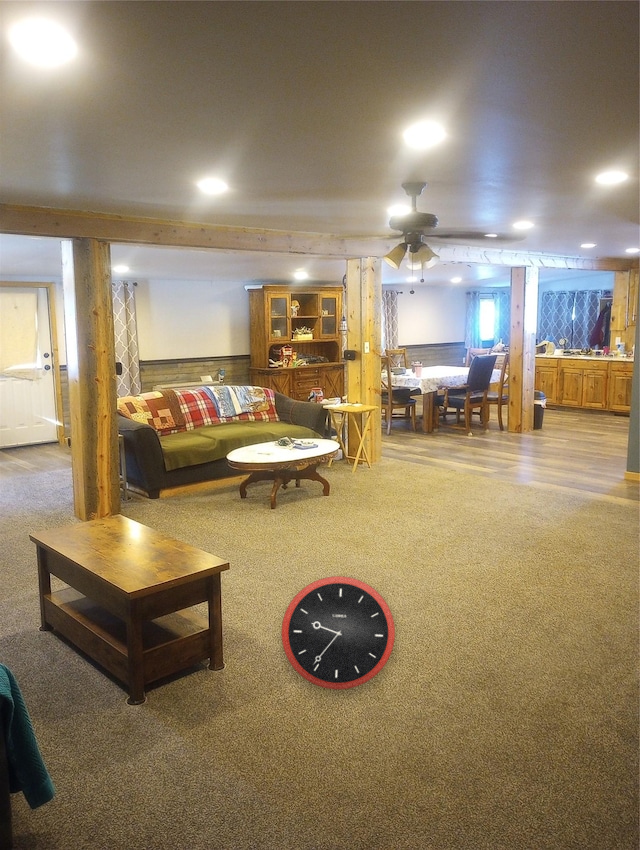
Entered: {"hour": 9, "minute": 36}
